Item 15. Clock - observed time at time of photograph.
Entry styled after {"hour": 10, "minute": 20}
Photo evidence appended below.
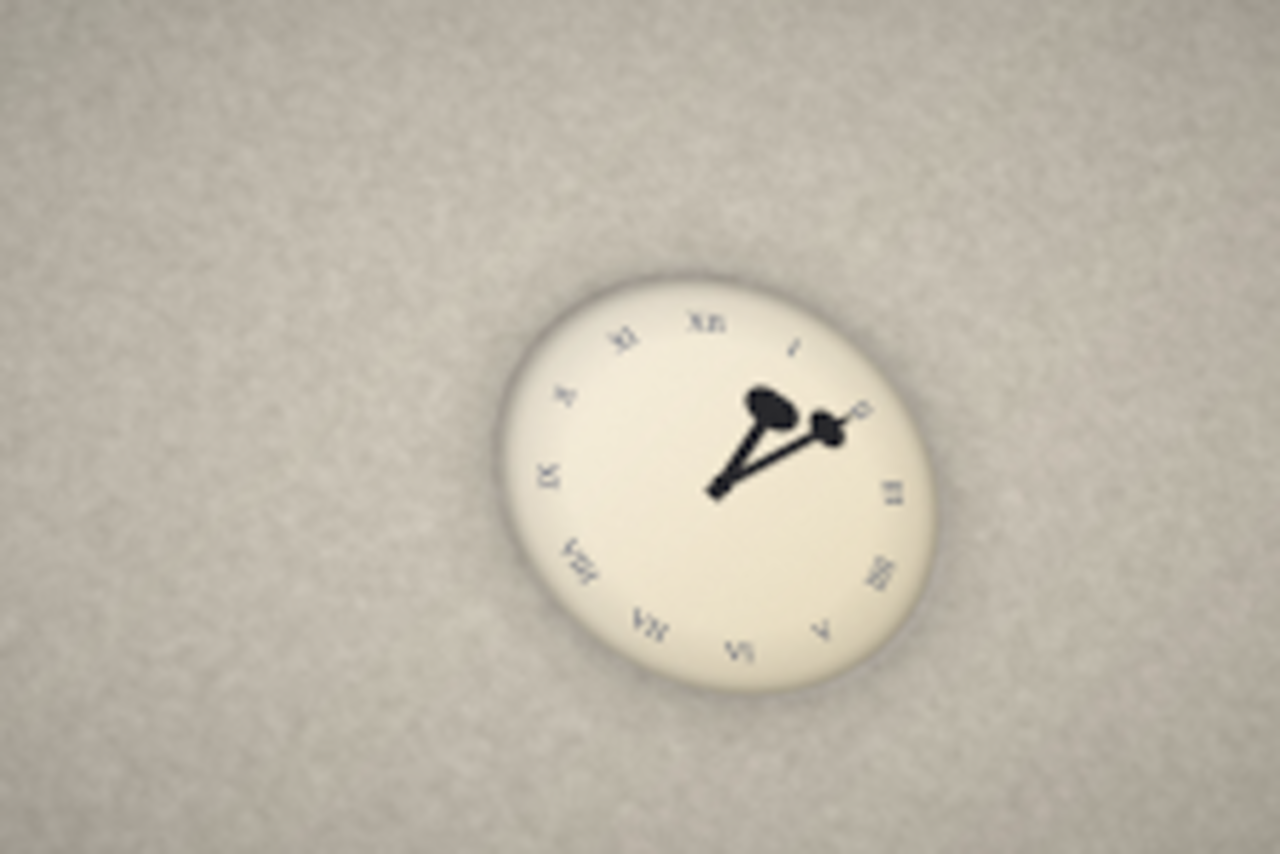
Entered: {"hour": 1, "minute": 10}
